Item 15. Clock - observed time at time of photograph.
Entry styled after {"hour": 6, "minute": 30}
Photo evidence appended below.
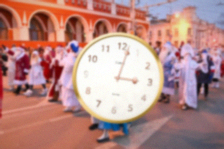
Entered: {"hour": 3, "minute": 2}
